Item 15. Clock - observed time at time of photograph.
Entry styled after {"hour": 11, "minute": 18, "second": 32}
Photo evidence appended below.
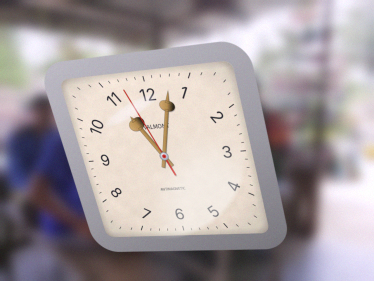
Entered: {"hour": 11, "minute": 2, "second": 57}
